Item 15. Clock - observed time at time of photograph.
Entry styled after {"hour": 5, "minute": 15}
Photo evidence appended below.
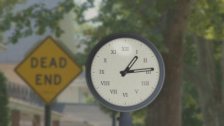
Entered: {"hour": 1, "minute": 14}
